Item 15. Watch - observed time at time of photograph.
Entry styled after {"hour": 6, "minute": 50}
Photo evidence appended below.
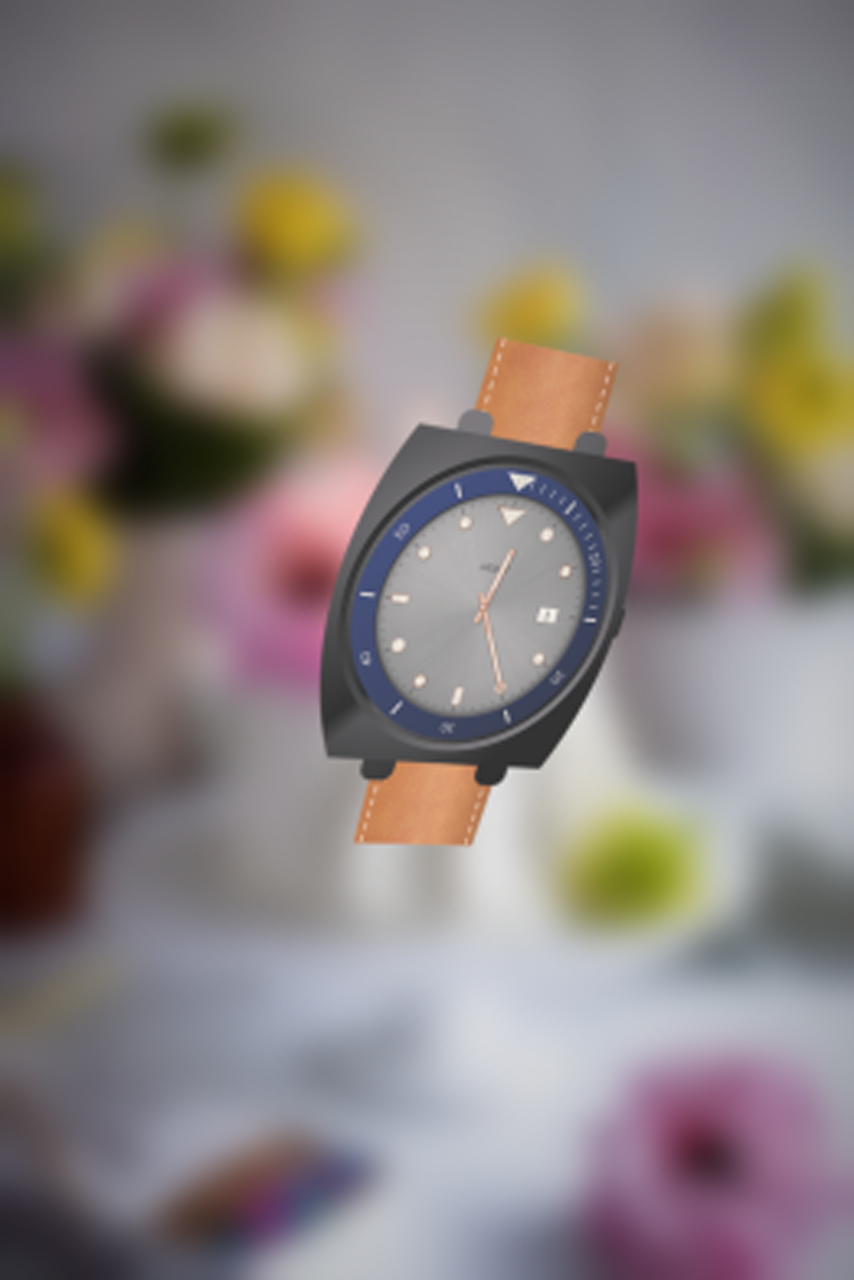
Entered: {"hour": 12, "minute": 25}
